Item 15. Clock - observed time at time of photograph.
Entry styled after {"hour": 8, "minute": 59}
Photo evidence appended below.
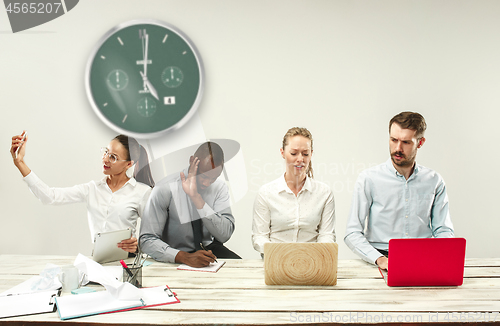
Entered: {"hour": 5, "minute": 1}
